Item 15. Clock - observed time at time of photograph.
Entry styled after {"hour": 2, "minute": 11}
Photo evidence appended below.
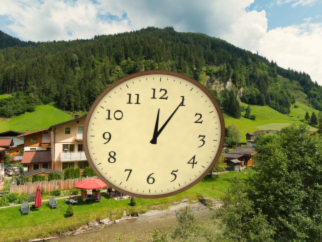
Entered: {"hour": 12, "minute": 5}
